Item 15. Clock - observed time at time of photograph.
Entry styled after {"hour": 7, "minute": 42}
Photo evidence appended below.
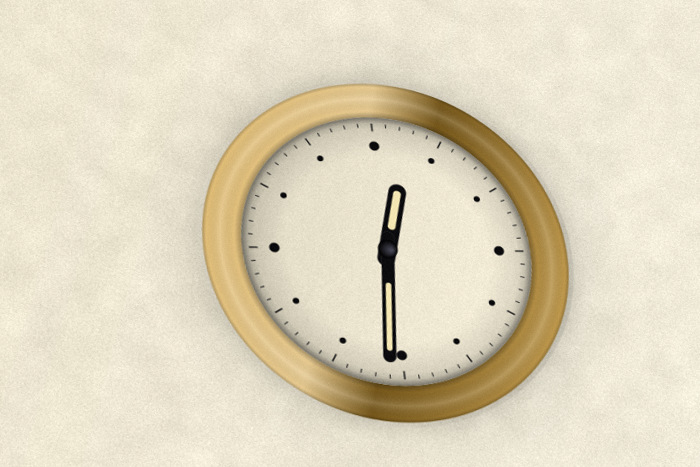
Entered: {"hour": 12, "minute": 31}
